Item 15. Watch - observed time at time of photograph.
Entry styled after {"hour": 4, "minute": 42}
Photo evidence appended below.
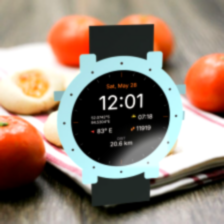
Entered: {"hour": 12, "minute": 1}
